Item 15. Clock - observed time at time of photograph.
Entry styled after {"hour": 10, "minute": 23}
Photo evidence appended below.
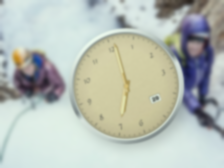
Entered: {"hour": 7, "minute": 1}
